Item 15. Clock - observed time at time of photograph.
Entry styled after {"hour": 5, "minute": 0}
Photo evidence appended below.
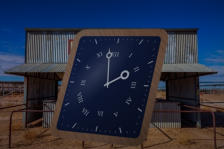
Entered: {"hour": 1, "minute": 58}
